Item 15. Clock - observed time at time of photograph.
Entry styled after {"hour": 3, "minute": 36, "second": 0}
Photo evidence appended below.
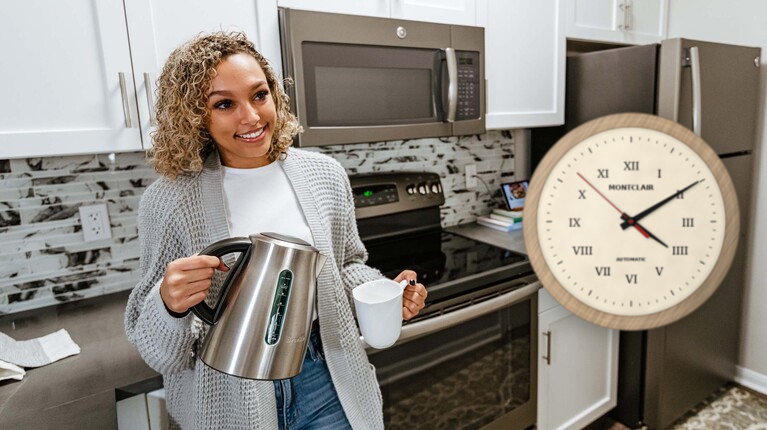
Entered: {"hour": 4, "minute": 9, "second": 52}
